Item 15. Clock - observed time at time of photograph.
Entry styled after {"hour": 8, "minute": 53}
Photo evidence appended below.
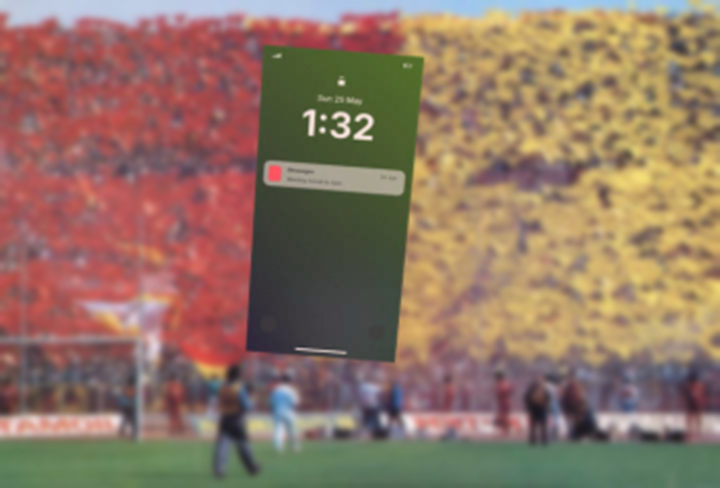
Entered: {"hour": 1, "minute": 32}
